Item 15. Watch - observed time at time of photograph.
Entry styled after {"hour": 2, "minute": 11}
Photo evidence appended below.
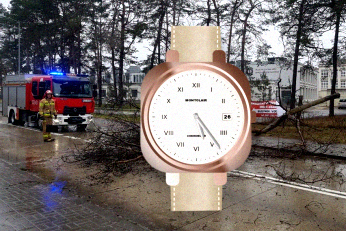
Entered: {"hour": 5, "minute": 24}
